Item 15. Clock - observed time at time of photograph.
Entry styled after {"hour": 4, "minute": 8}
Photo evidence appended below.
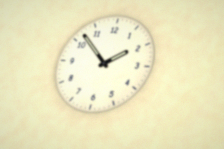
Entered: {"hour": 1, "minute": 52}
